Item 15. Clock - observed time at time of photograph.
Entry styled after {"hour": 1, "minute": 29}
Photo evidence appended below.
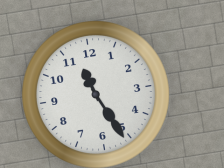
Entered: {"hour": 11, "minute": 26}
